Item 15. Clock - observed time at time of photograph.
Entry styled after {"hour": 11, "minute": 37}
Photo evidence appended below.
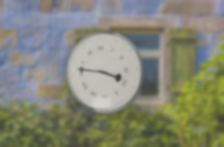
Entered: {"hour": 3, "minute": 47}
